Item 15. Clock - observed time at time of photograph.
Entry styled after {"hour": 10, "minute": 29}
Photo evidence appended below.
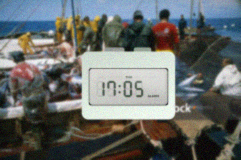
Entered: {"hour": 17, "minute": 5}
